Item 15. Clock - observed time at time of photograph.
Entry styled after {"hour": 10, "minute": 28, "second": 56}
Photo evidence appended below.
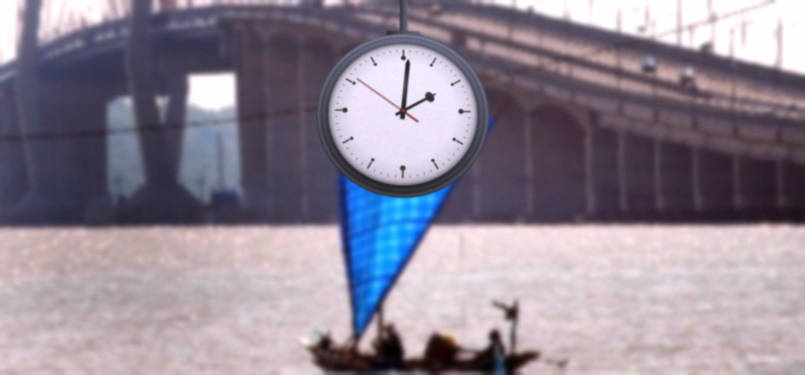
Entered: {"hour": 2, "minute": 0, "second": 51}
